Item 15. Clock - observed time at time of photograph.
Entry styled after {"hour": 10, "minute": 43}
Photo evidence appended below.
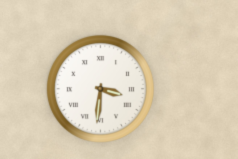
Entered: {"hour": 3, "minute": 31}
